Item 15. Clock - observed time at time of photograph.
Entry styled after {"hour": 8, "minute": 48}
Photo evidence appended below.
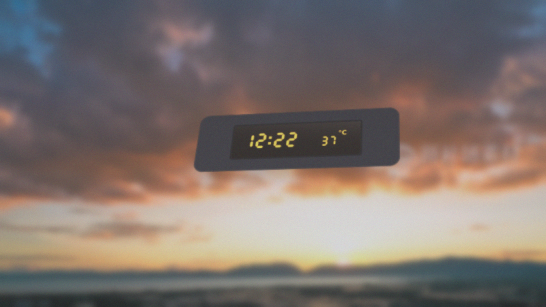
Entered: {"hour": 12, "minute": 22}
